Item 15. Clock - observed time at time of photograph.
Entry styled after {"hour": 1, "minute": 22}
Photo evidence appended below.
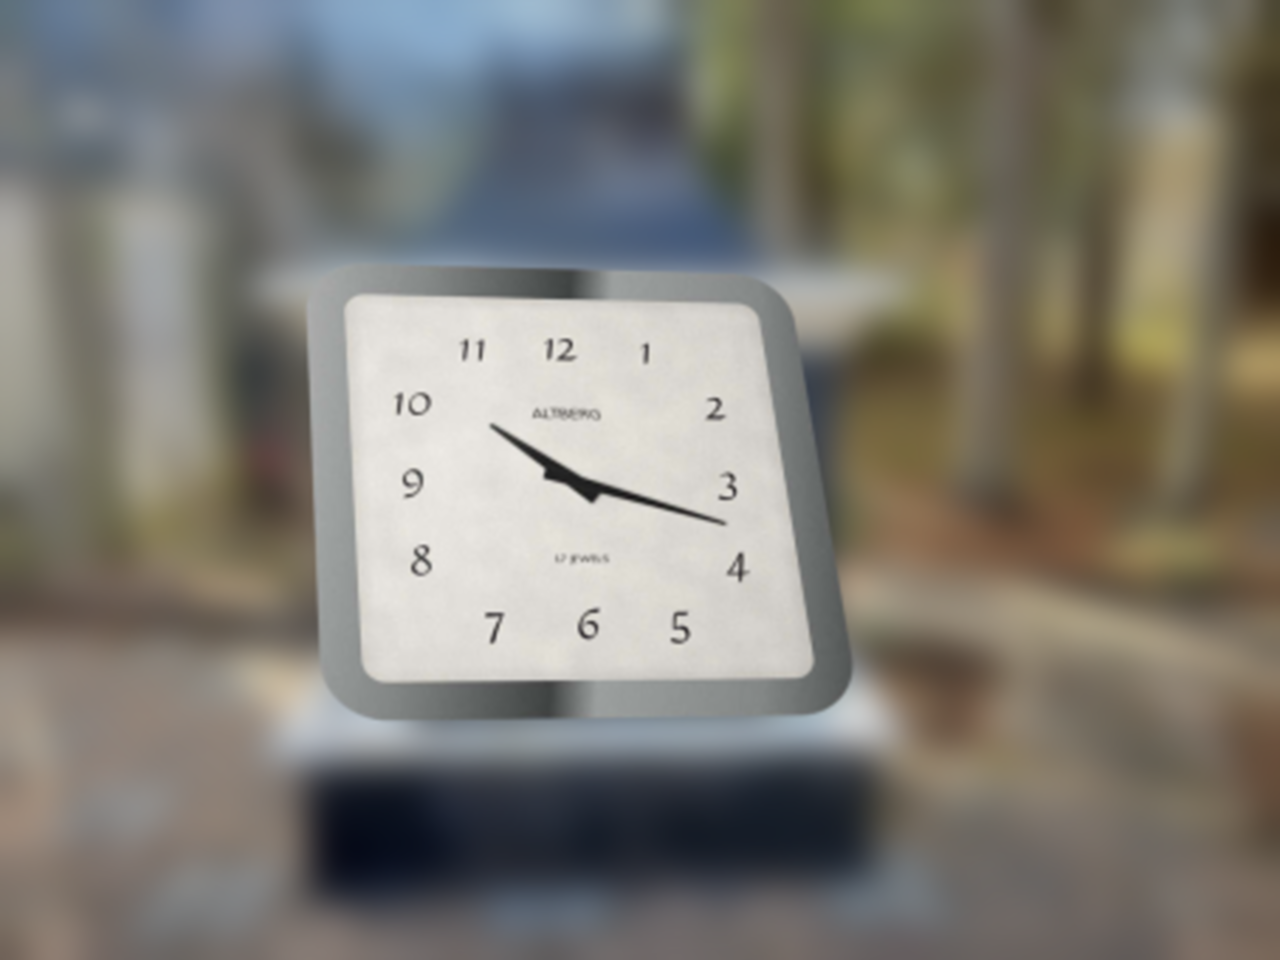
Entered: {"hour": 10, "minute": 18}
